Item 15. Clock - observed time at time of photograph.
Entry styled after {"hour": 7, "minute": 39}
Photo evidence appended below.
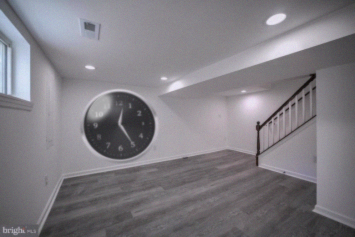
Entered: {"hour": 12, "minute": 25}
